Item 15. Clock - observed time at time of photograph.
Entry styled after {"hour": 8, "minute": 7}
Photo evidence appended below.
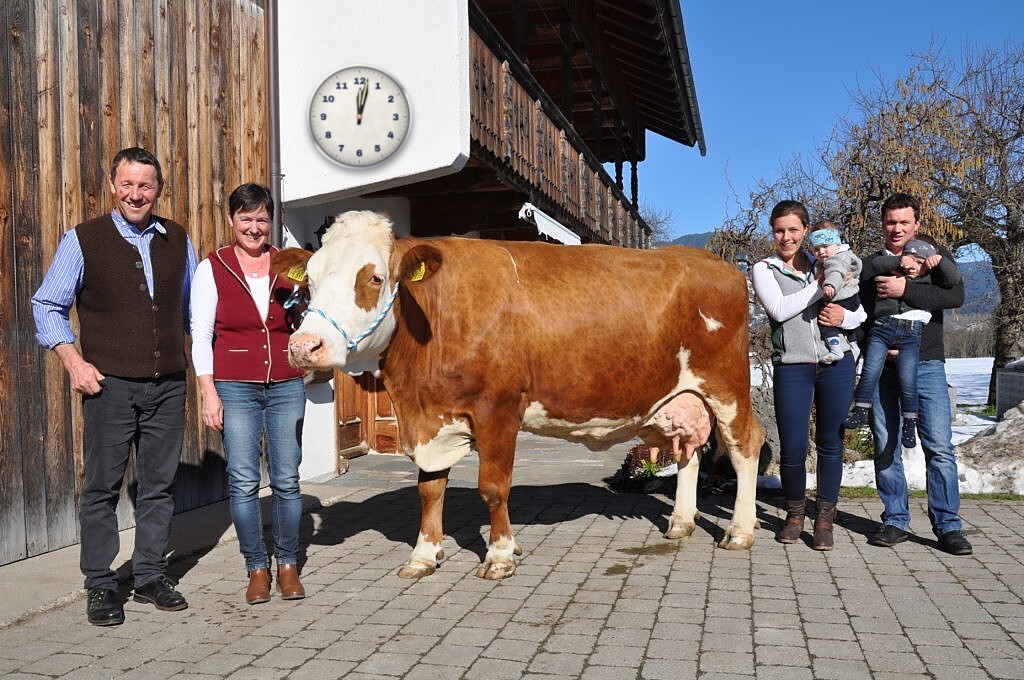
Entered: {"hour": 12, "minute": 2}
